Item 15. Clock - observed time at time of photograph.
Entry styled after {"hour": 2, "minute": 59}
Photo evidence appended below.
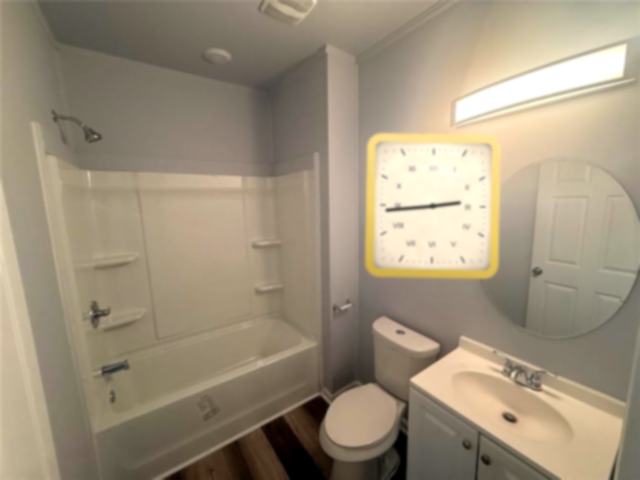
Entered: {"hour": 2, "minute": 44}
